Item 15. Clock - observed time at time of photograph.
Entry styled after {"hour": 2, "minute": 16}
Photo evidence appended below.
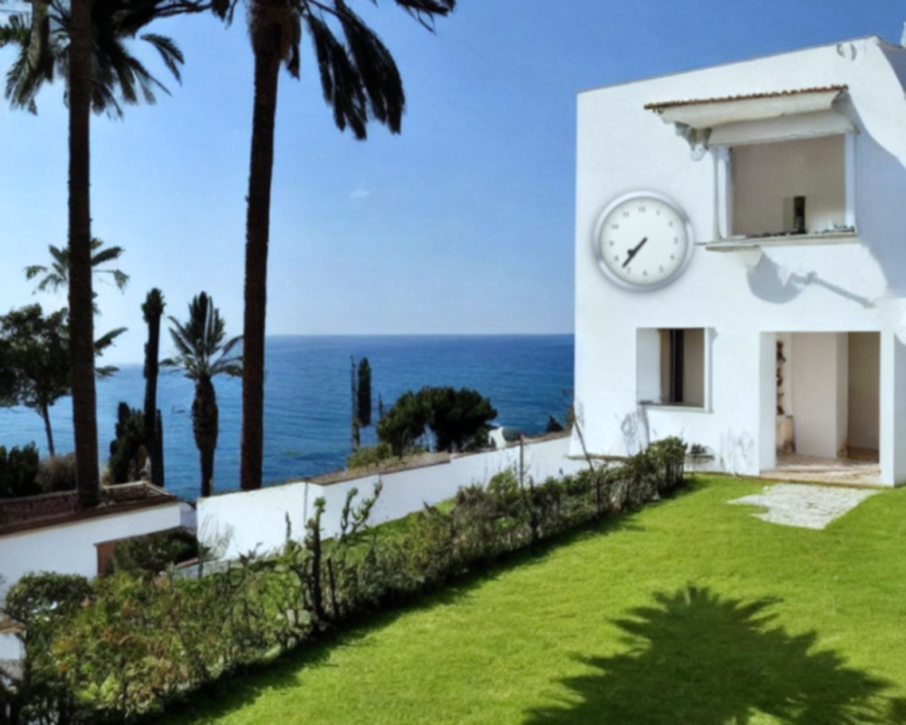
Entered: {"hour": 7, "minute": 37}
